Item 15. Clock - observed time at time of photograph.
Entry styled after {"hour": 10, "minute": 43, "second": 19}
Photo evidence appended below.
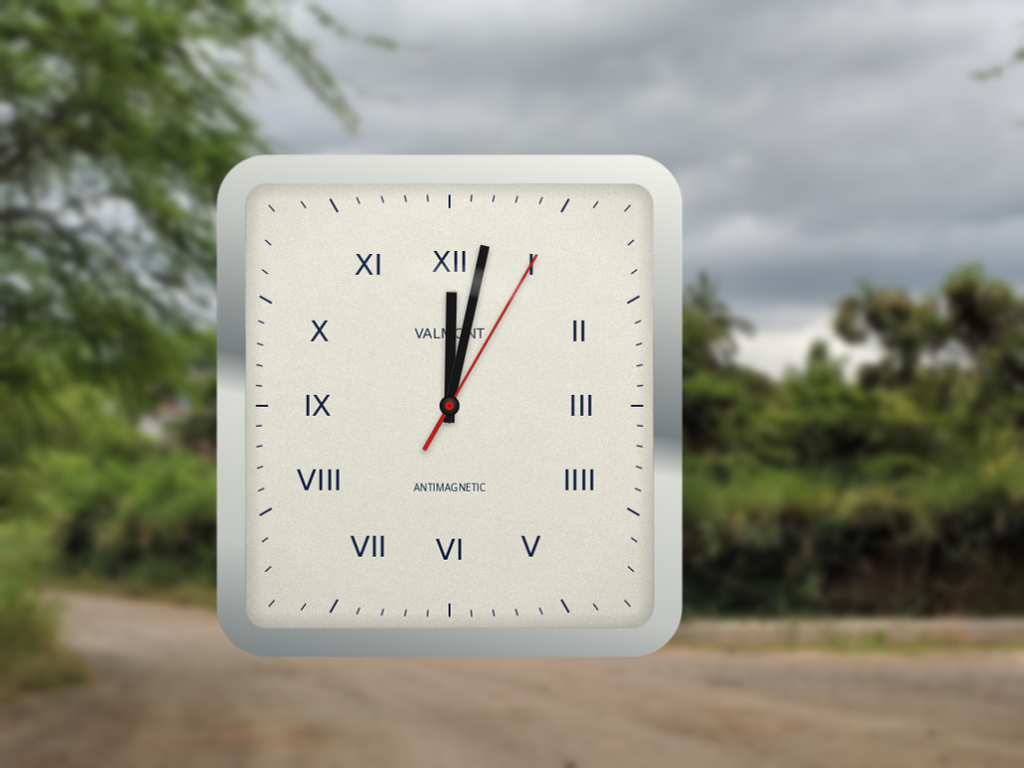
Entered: {"hour": 12, "minute": 2, "second": 5}
